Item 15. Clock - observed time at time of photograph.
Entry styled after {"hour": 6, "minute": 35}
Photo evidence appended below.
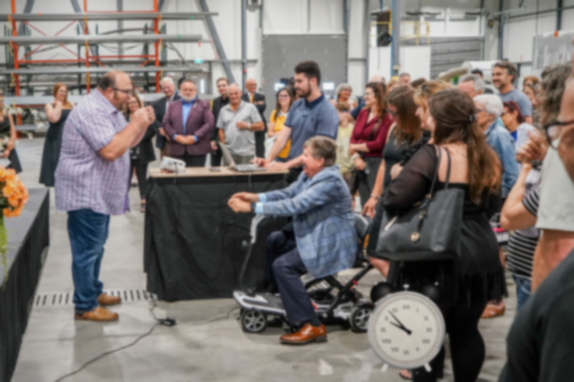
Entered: {"hour": 9, "minute": 53}
